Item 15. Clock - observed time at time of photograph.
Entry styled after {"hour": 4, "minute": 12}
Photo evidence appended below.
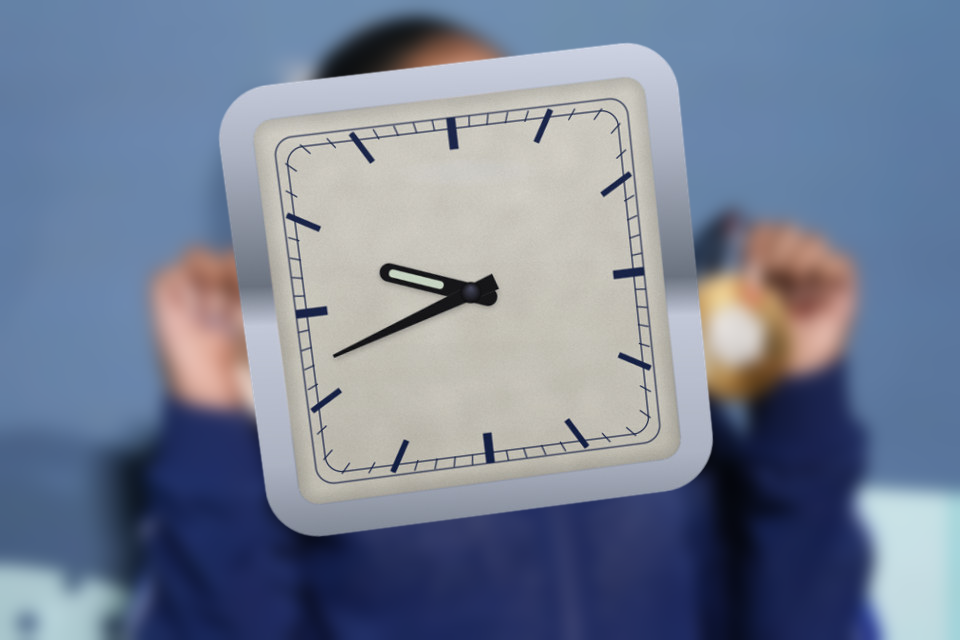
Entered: {"hour": 9, "minute": 42}
